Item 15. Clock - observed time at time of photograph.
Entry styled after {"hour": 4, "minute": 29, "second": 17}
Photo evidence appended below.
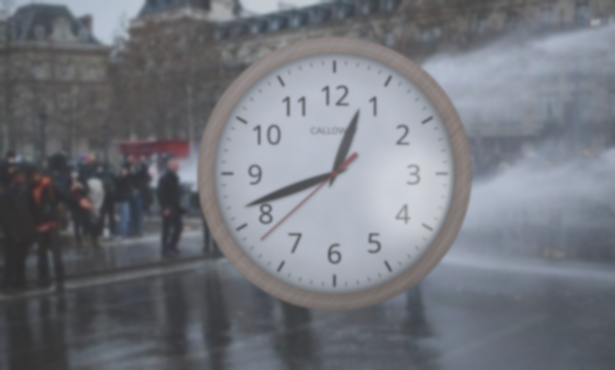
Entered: {"hour": 12, "minute": 41, "second": 38}
